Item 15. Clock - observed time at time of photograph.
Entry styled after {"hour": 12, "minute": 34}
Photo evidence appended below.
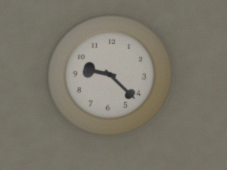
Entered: {"hour": 9, "minute": 22}
